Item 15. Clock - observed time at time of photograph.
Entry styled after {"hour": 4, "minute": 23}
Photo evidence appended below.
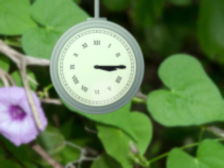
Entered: {"hour": 3, "minute": 15}
